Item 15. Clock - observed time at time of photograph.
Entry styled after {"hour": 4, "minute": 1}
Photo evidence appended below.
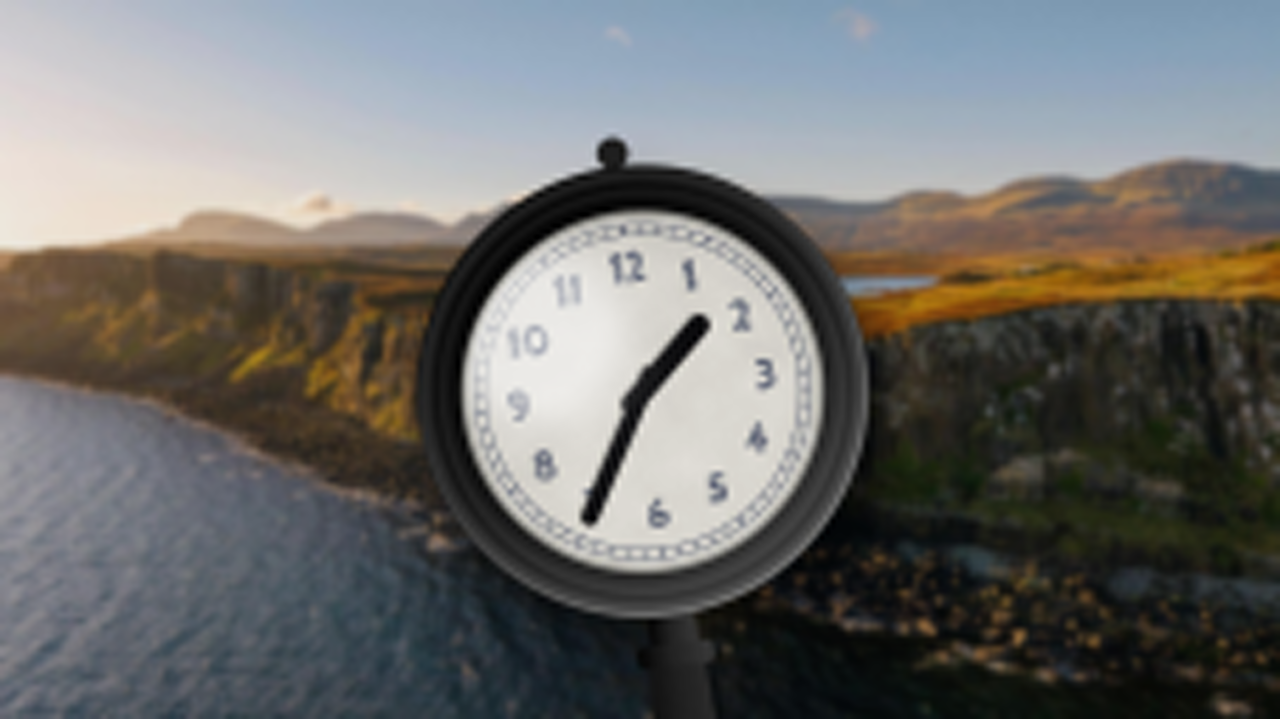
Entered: {"hour": 1, "minute": 35}
